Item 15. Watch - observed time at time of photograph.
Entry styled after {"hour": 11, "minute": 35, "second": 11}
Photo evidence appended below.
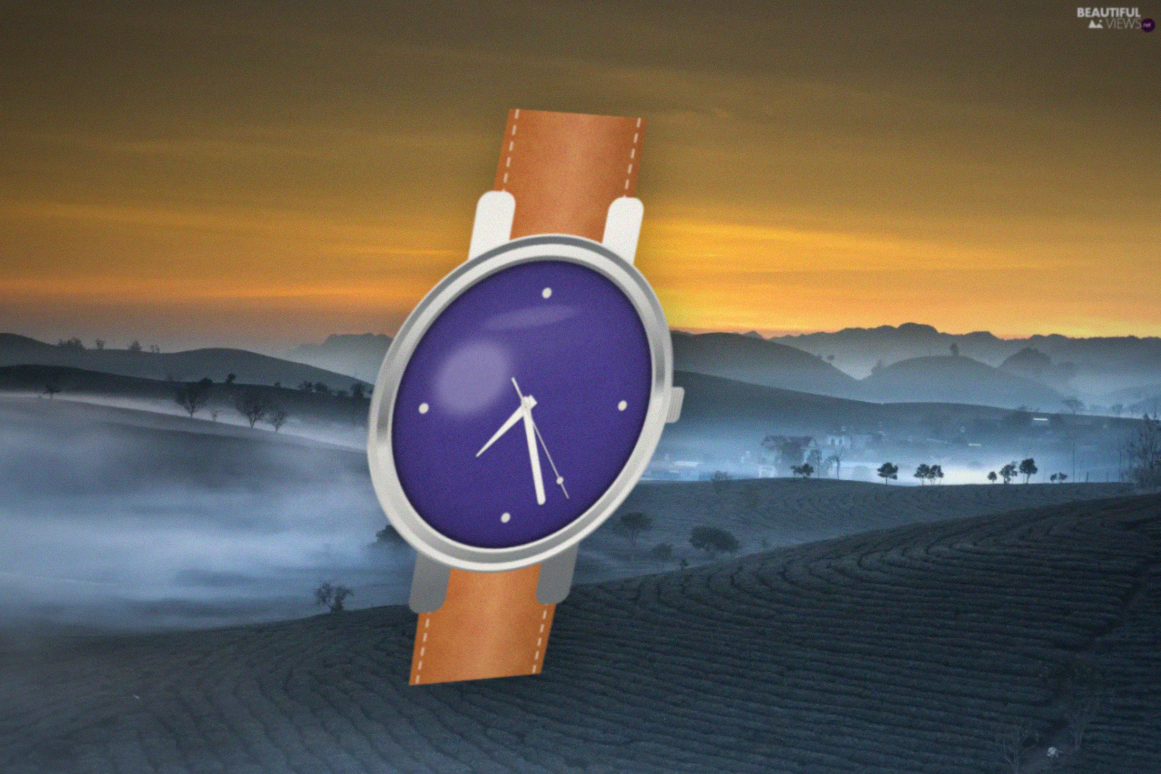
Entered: {"hour": 7, "minute": 26, "second": 24}
